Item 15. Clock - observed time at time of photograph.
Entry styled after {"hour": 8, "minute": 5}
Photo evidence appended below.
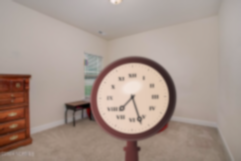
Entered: {"hour": 7, "minute": 27}
